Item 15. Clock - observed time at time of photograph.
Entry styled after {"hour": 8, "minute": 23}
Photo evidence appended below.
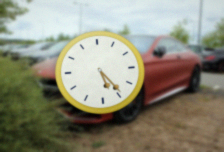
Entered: {"hour": 5, "minute": 24}
